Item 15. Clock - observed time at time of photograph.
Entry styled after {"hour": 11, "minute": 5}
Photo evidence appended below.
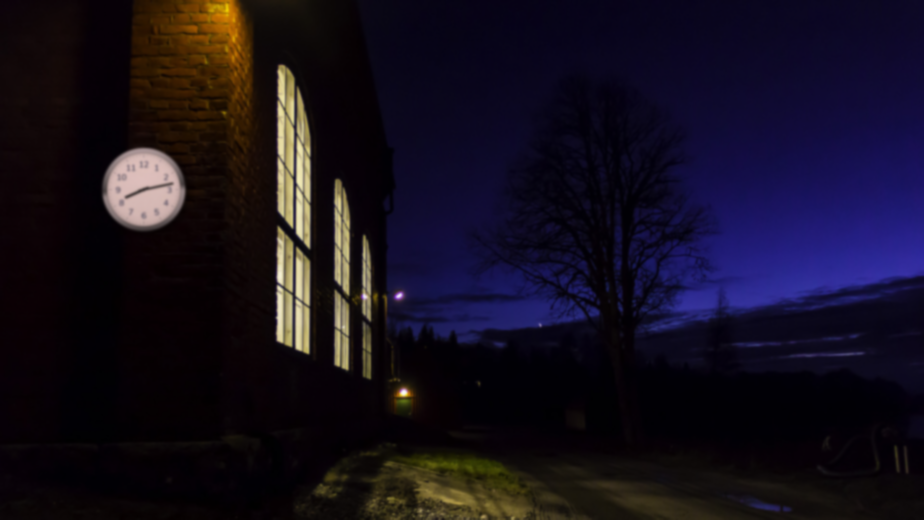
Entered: {"hour": 8, "minute": 13}
